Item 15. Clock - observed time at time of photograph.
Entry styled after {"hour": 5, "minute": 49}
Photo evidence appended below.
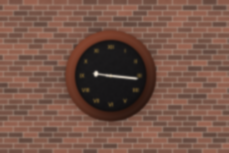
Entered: {"hour": 9, "minute": 16}
